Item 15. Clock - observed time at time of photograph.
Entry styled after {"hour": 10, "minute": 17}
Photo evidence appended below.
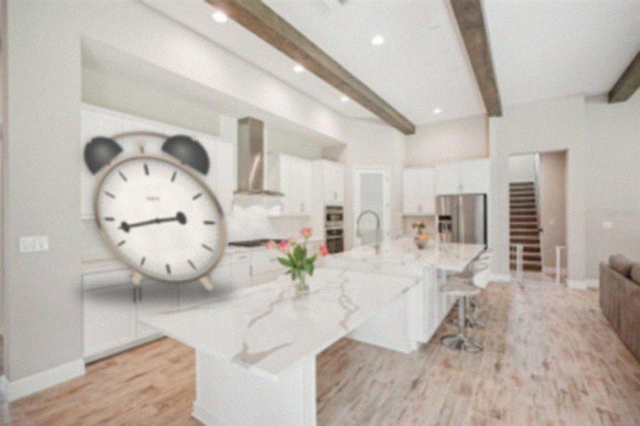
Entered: {"hour": 2, "minute": 43}
